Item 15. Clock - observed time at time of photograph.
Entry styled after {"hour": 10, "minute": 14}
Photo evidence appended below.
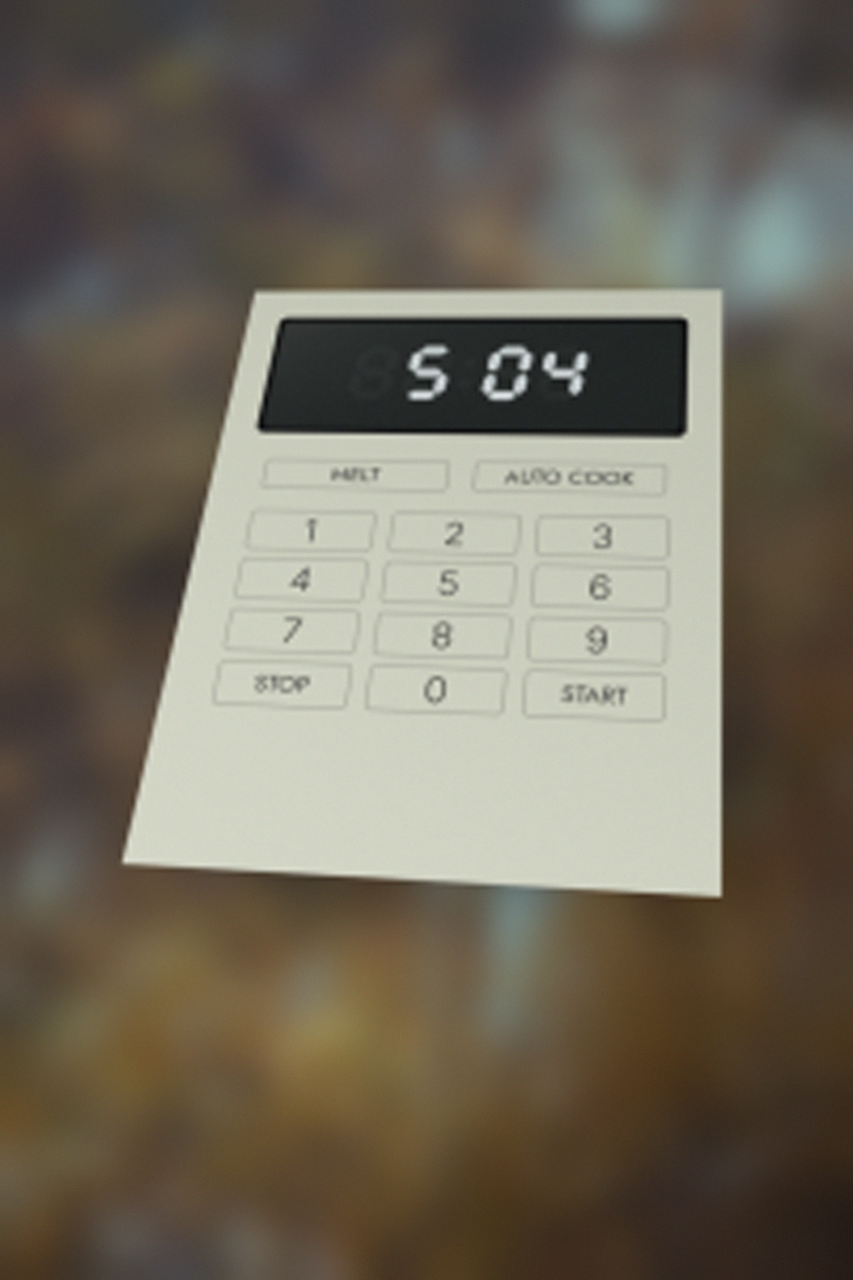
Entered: {"hour": 5, "minute": 4}
